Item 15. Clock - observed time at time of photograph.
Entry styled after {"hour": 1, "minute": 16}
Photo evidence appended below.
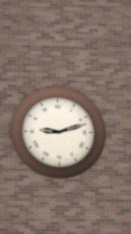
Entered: {"hour": 9, "minute": 12}
